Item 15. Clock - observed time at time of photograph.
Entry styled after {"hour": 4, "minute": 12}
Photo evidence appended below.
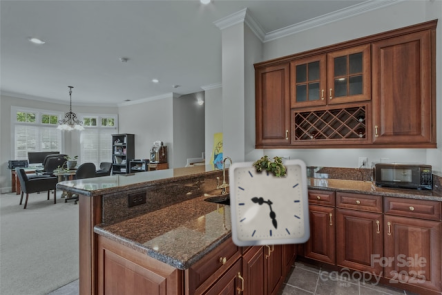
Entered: {"hour": 9, "minute": 28}
